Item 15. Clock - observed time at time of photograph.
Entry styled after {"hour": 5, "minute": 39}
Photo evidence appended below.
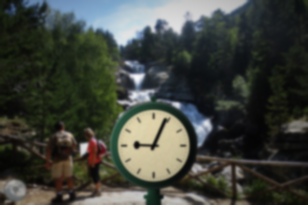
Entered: {"hour": 9, "minute": 4}
